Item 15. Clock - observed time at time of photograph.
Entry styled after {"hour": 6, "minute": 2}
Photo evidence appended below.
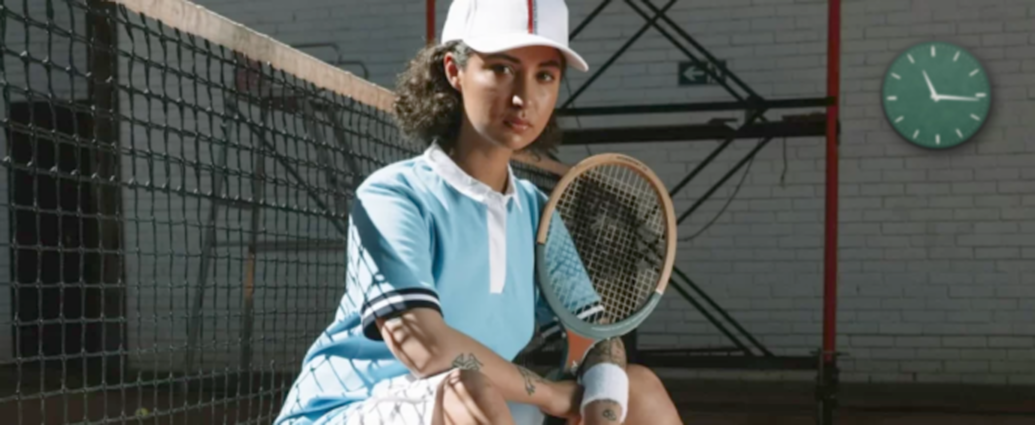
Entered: {"hour": 11, "minute": 16}
